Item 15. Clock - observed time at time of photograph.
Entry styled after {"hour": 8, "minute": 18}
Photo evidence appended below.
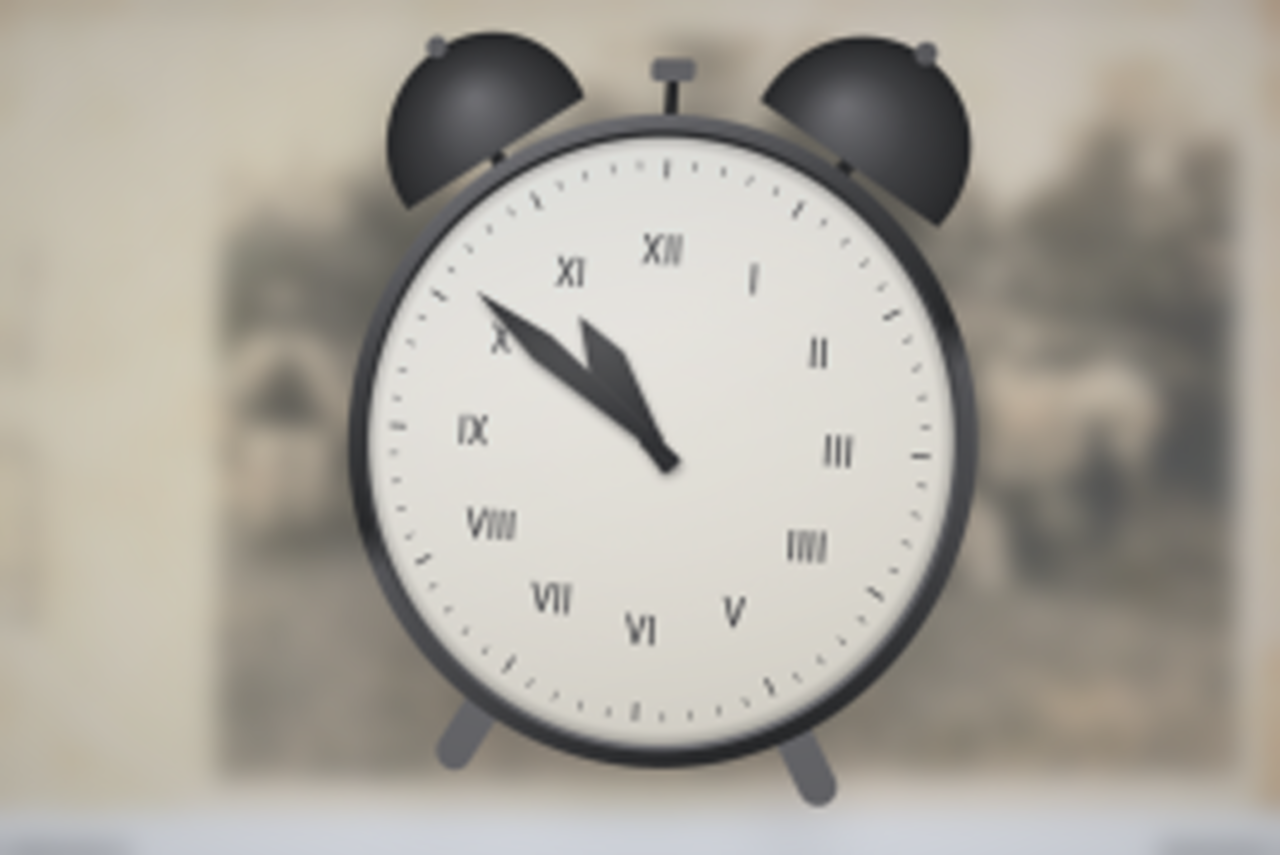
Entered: {"hour": 10, "minute": 51}
